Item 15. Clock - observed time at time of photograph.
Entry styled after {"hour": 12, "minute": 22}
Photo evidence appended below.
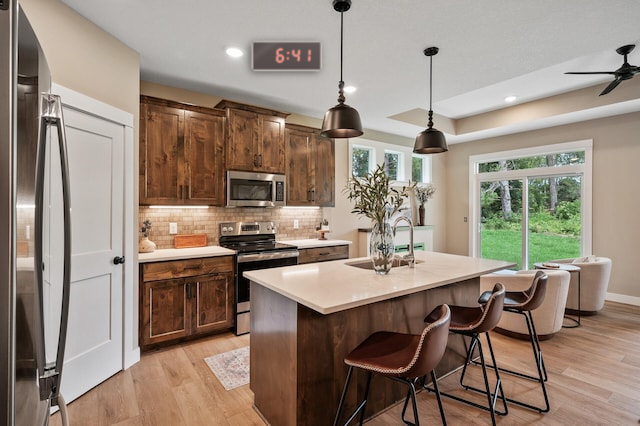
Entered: {"hour": 6, "minute": 41}
